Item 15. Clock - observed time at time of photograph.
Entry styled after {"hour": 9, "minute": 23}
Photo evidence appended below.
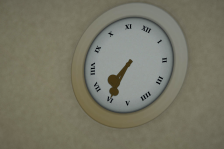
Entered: {"hour": 6, "minute": 30}
